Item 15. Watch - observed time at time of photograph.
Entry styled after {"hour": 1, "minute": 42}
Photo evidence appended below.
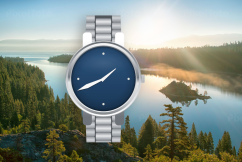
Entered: {"hour": 1, "minute": 41}
